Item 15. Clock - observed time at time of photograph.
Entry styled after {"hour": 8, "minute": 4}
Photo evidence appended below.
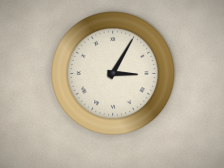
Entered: {"hour": 3, "minute": 5}
